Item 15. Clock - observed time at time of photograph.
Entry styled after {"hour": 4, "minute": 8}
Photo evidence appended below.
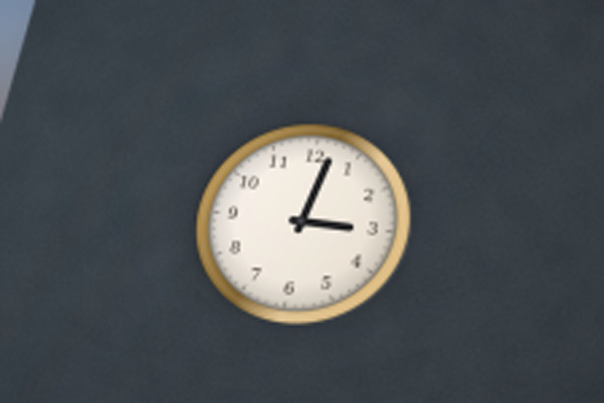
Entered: {"hour": 3, "minute": 2}
